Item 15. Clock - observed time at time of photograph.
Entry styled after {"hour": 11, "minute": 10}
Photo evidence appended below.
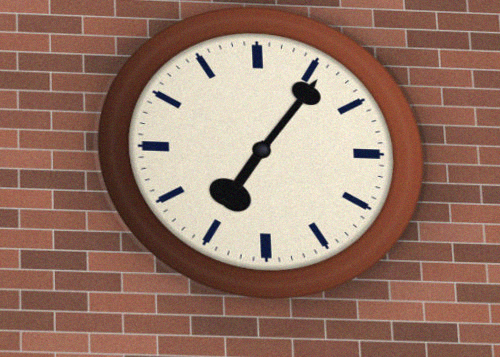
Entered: {"hour": 7, "minute": 6}
